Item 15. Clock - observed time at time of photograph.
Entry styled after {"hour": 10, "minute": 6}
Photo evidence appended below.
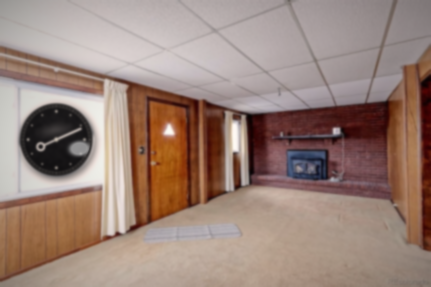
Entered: {"hour": 8, "minute": 11}
